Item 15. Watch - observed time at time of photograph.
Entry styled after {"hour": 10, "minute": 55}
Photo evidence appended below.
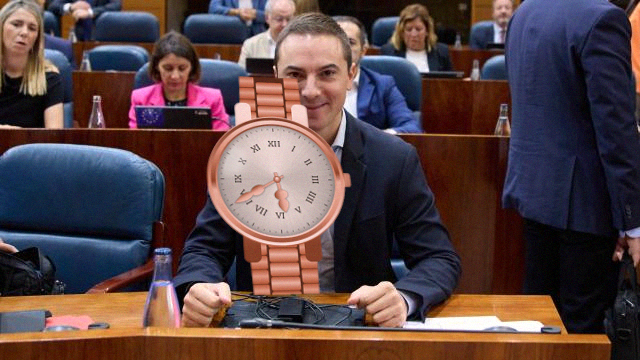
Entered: {"hour": 5, "minute": 40}
